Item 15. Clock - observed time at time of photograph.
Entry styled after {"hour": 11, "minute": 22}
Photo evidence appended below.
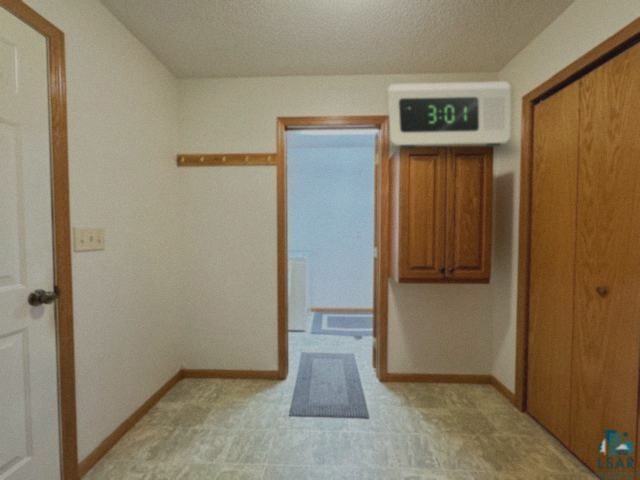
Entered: {"hour": 3, "minute": 1}
